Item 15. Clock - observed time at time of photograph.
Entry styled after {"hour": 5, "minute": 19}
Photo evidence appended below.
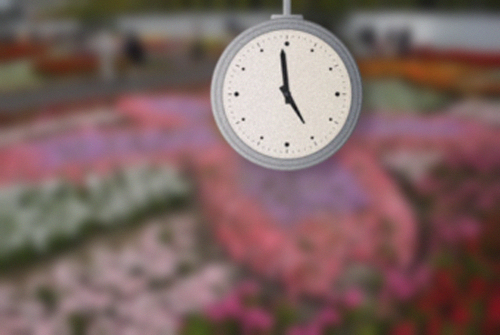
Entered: {"hour": 4, "minute": 59}
